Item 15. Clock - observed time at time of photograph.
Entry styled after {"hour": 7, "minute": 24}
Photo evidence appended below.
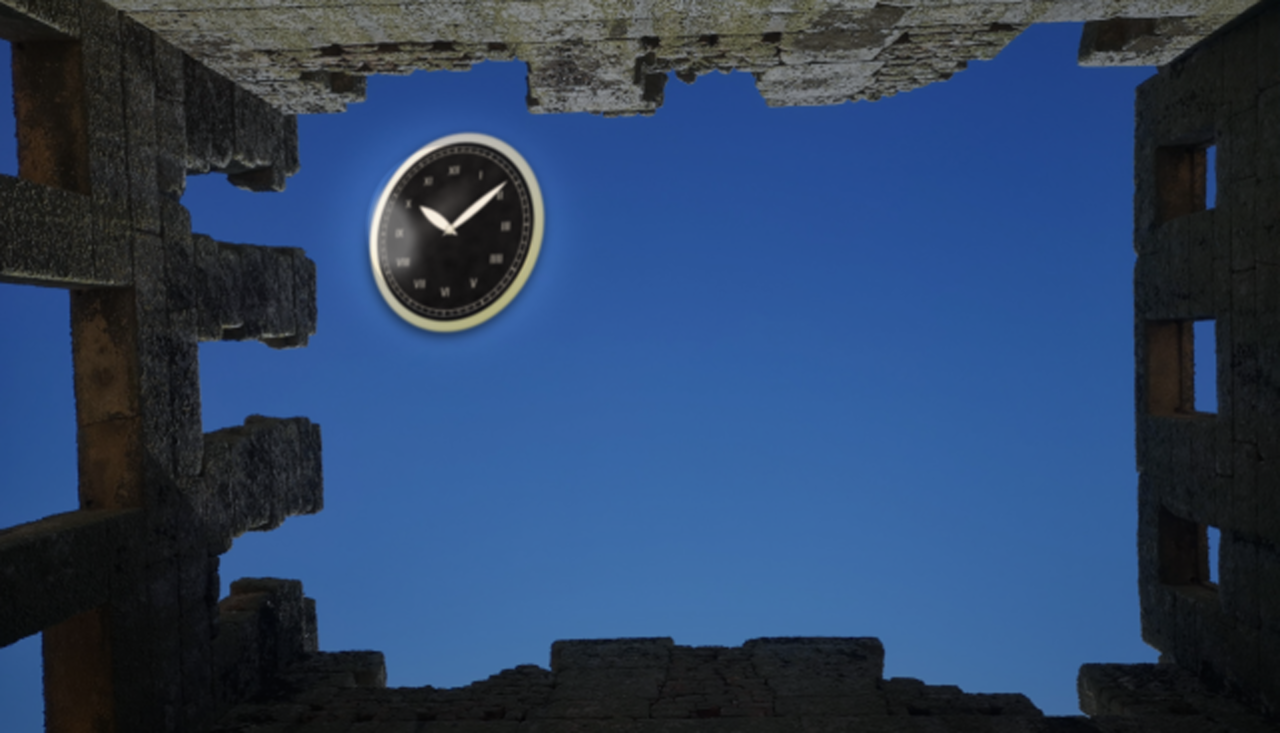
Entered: {"hour": 10, "minute": 9}
